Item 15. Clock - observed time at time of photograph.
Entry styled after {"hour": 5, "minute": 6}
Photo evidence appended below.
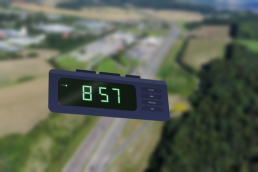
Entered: {"hour": 8, "minute": 57}
